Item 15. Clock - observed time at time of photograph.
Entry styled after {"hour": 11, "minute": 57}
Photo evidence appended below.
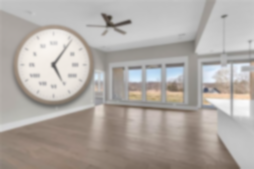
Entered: {"hour": 5, "minute": 6}
